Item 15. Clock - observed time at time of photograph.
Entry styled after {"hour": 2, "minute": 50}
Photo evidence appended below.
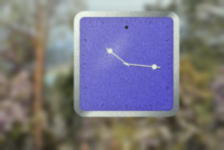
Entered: {"hour": 10, "minute": 16}
